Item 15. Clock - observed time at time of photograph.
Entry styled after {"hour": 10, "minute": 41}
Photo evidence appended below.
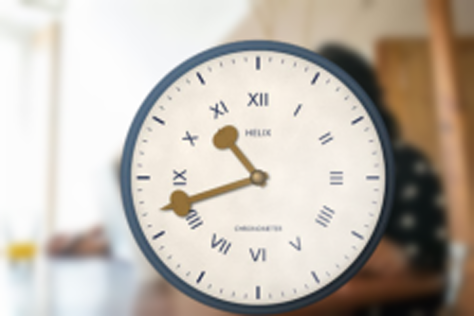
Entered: {"hour": 10, "minute": 42}
